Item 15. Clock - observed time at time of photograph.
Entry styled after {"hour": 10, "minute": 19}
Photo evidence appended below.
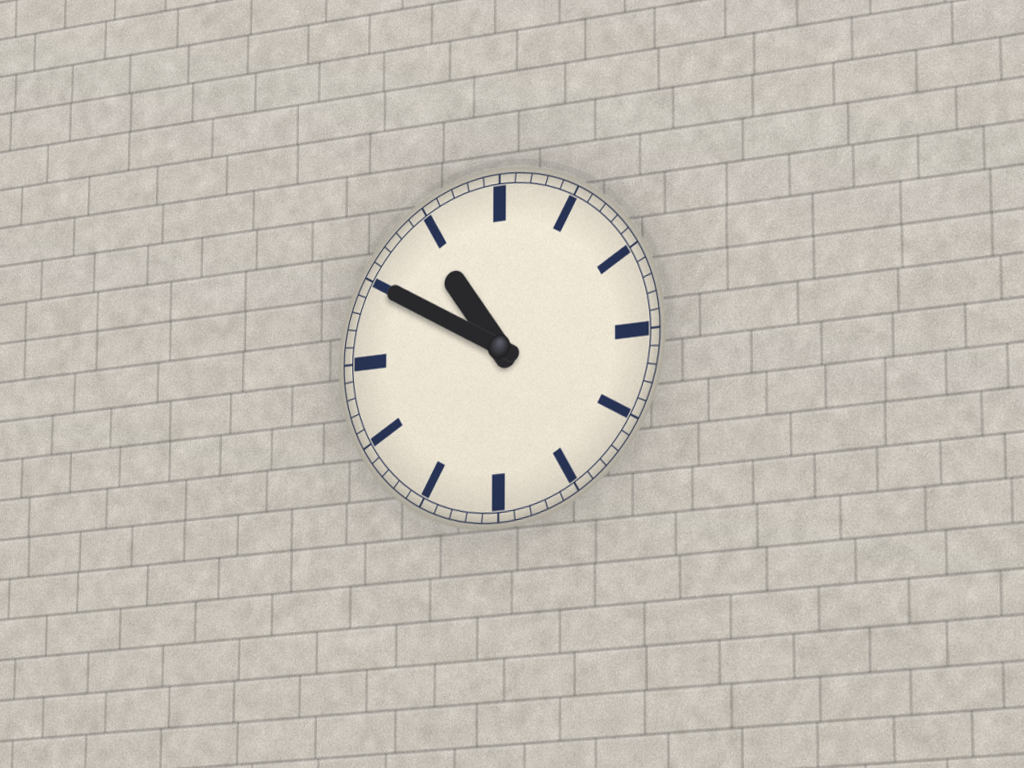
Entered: {"hour": 10, "minute": 50}
